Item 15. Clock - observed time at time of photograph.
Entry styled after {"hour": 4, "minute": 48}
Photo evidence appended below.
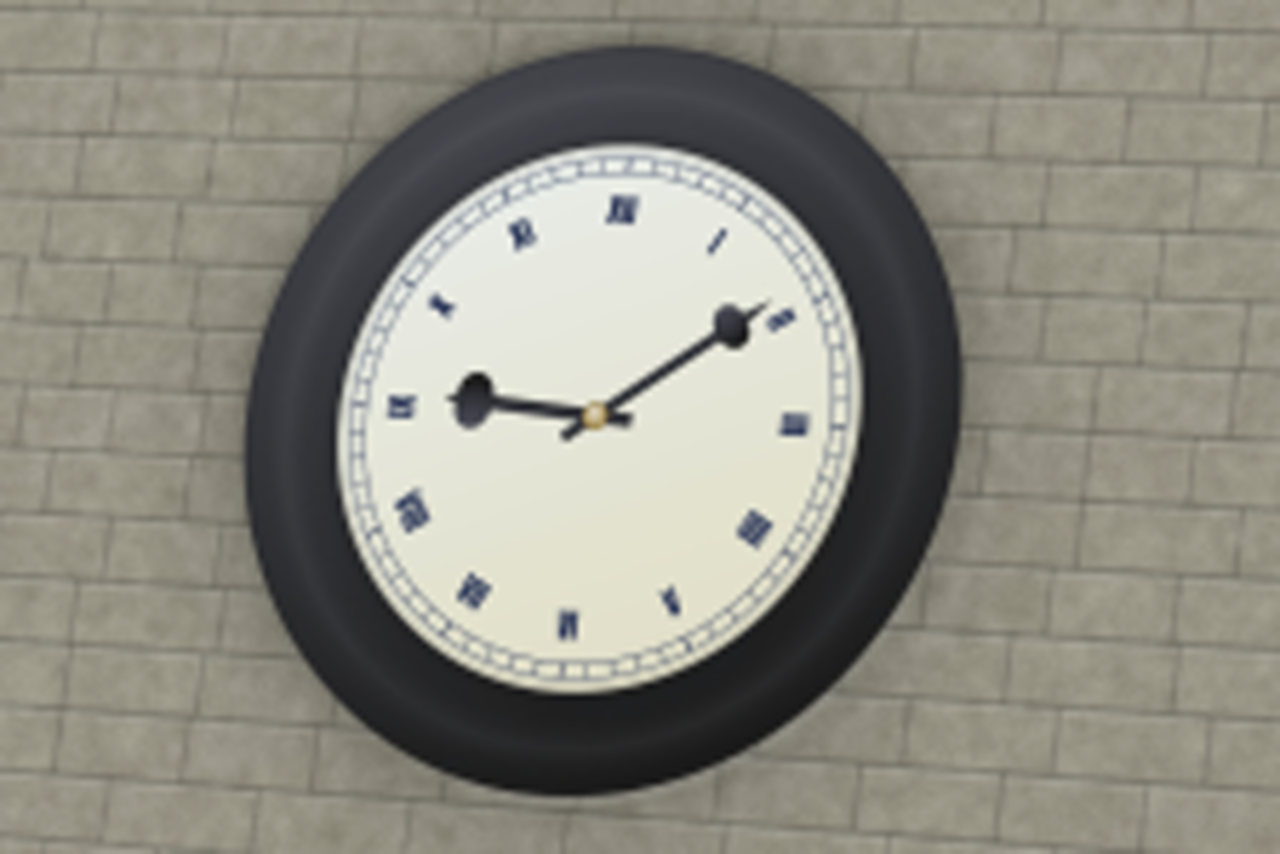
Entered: {"hour": 9, "minute": 9}
